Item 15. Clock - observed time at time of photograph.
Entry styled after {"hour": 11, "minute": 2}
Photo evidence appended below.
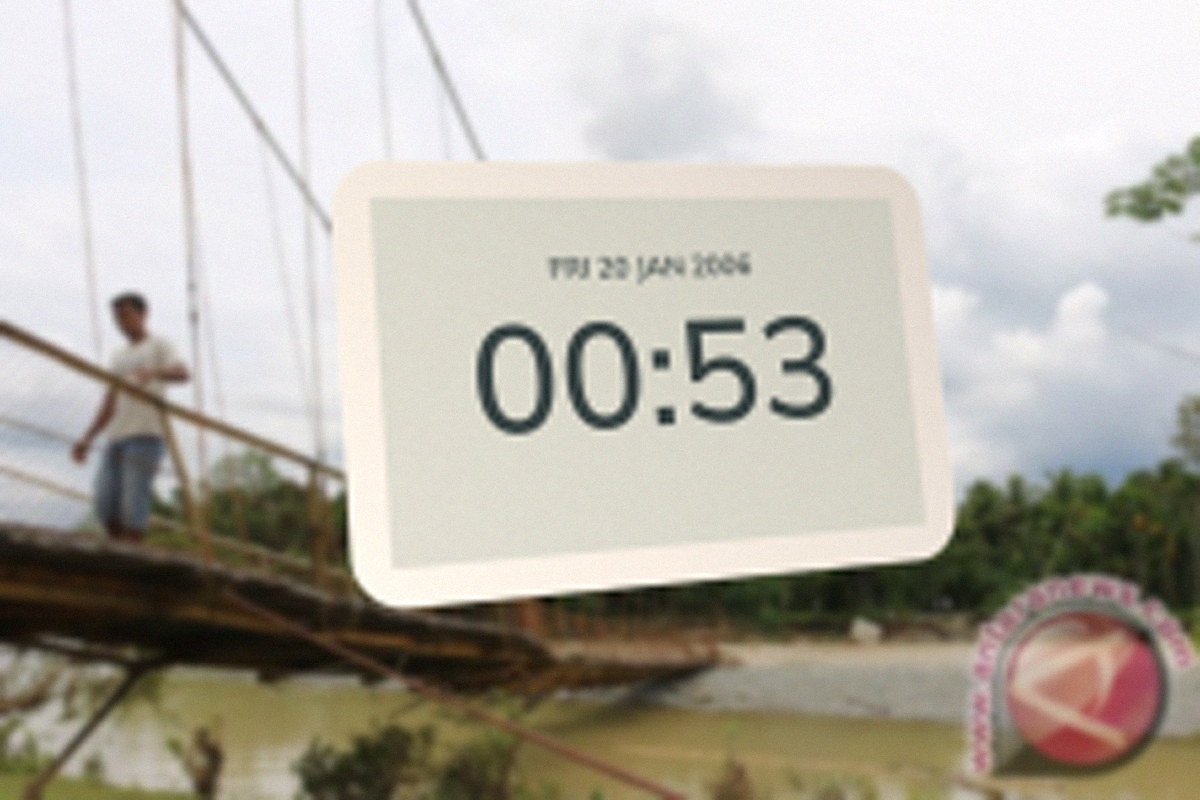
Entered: {"hour": 0, "minute": 53}
